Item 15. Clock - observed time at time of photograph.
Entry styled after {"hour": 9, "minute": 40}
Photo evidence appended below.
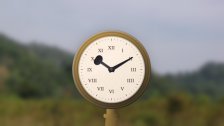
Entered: {"hour": 10, "minute": 10}
